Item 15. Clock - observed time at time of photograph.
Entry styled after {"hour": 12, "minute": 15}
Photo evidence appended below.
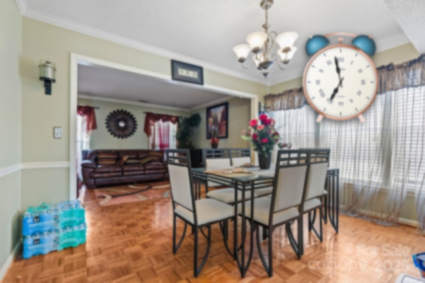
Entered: {"hour": 6, "minute": 58}
